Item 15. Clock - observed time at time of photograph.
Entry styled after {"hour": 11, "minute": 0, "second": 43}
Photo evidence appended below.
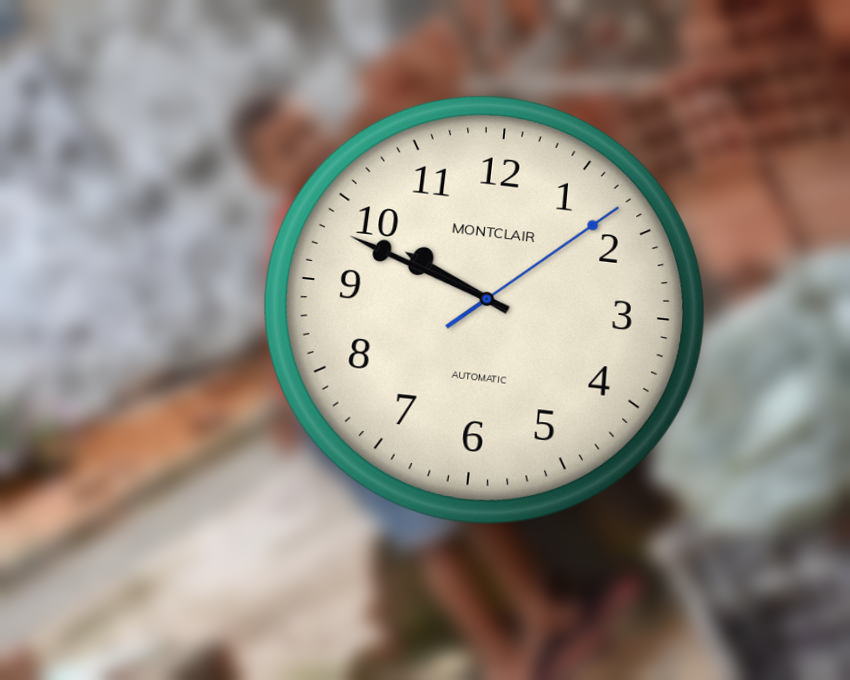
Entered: {"hour": 9, "minute": 48, "second": 8}
